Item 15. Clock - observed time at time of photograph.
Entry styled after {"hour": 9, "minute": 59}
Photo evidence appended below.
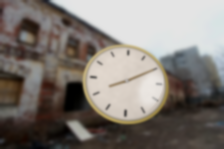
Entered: {"hour": 8, "minute": 10}
